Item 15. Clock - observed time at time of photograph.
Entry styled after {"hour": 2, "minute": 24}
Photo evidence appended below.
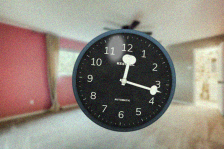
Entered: {"hour": 12, "minute": 17}
